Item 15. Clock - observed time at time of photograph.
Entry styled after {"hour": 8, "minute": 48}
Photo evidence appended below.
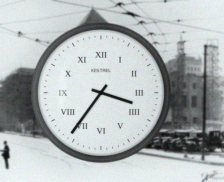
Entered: {"hour": 3, "minute": 36}
